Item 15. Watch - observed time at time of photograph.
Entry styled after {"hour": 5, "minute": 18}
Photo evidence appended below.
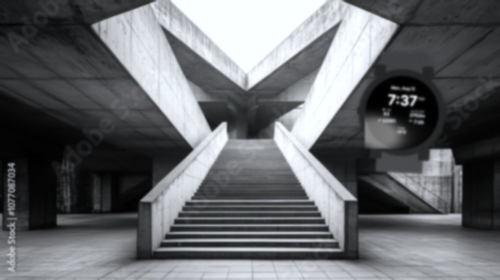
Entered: {"hour": 7, "minute": 37}
